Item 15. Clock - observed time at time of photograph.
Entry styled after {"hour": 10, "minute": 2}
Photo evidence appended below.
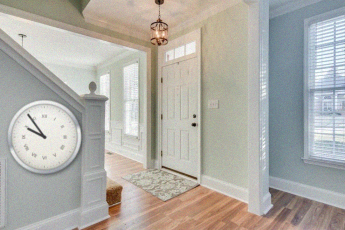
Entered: {"hour": 9, "minute": 54}
